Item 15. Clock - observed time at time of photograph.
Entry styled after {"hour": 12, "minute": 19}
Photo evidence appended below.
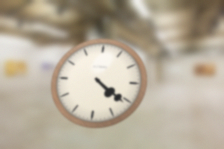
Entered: {"hour": 4, "minute": 21}
